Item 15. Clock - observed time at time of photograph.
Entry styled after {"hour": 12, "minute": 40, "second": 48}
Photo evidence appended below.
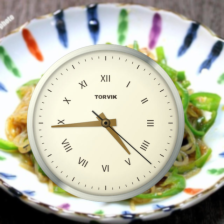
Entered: {"hour": 4, "minute": 44, "second": 22}
